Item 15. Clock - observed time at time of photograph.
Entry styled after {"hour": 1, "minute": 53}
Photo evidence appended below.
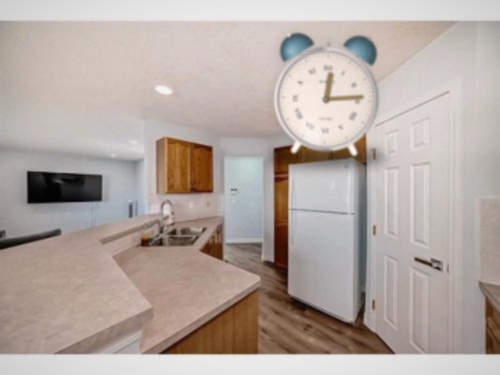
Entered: {"hour": 12, "minute": 14}
